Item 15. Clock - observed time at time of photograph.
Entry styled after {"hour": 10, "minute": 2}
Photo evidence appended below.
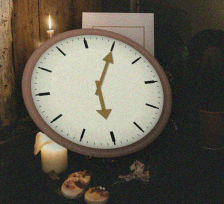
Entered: {"hour": 6, "minute": 5}
